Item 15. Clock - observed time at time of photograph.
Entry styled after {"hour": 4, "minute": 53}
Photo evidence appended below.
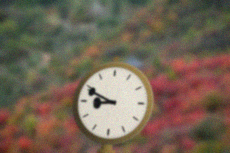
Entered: {"hour": 8, "minute": 49}
